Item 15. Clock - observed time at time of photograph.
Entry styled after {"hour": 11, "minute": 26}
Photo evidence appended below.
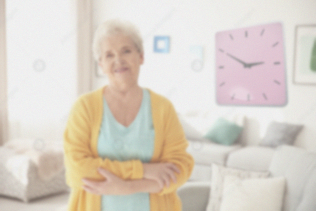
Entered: {"hour": 2, "minute": 50}
